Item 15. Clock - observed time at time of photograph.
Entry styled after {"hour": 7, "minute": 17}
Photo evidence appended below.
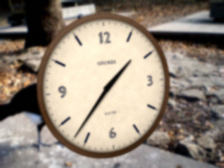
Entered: {"hour": 1, "minute": 37}
